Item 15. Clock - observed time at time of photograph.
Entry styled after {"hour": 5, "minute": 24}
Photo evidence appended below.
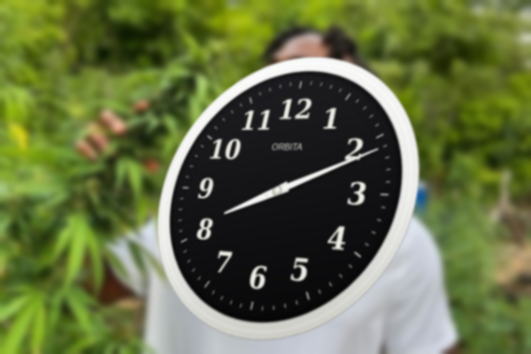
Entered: {"hour": 8, "minute": 11}
